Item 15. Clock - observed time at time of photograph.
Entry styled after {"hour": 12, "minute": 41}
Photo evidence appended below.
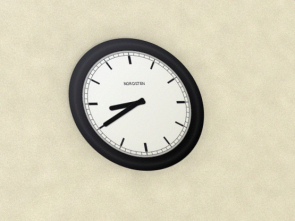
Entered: {"hour": 8, "minute": 40}
